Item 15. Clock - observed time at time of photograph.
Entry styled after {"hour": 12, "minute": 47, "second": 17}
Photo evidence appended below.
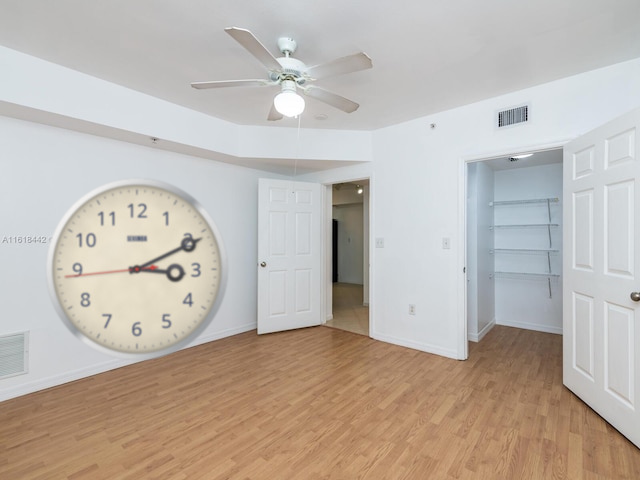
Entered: {"hour": 3, "minute": 10, "second": 44}
